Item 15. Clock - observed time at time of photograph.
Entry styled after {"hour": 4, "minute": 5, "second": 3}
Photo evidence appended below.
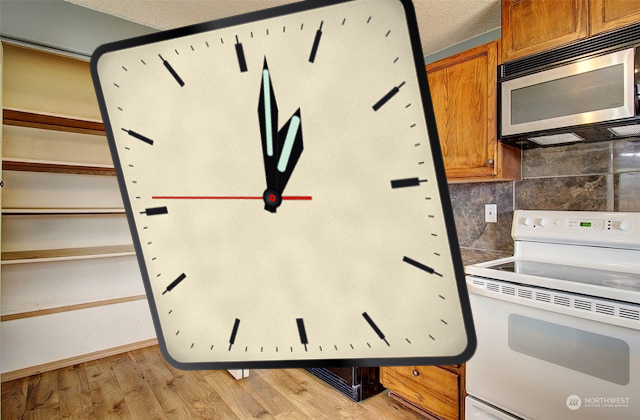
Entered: {"hour": 1, "minute": 1, "second": 46}
